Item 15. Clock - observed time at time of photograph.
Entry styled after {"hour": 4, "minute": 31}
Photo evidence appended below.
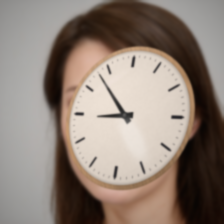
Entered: {"hour": 8, "minute": 53}
